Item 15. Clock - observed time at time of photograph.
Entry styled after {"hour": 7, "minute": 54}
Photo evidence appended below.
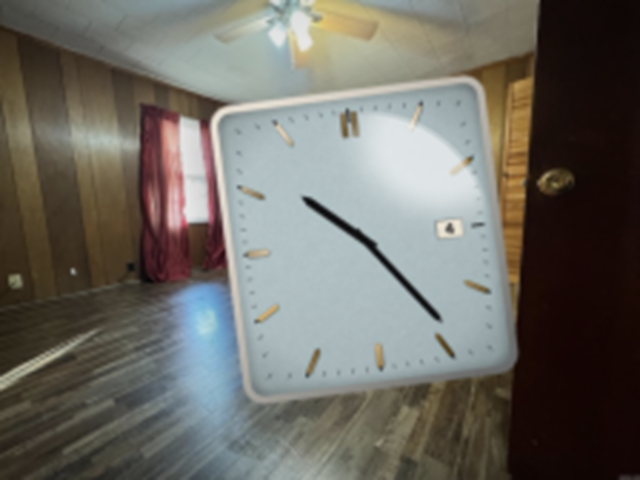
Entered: {"hour": 10, "minute": 24}
